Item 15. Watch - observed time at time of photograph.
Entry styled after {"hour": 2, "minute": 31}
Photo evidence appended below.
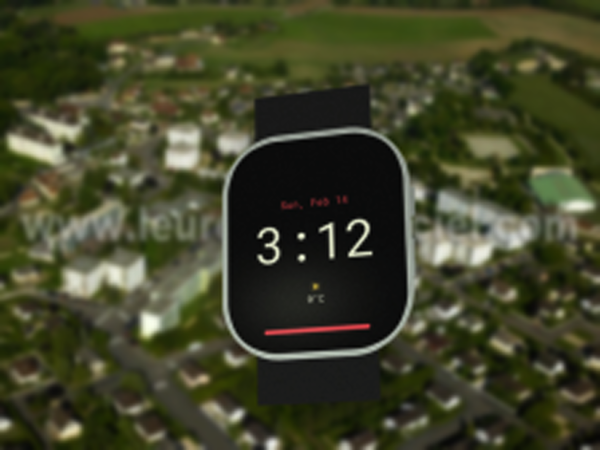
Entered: {"hour": 3, "minute": 12}
